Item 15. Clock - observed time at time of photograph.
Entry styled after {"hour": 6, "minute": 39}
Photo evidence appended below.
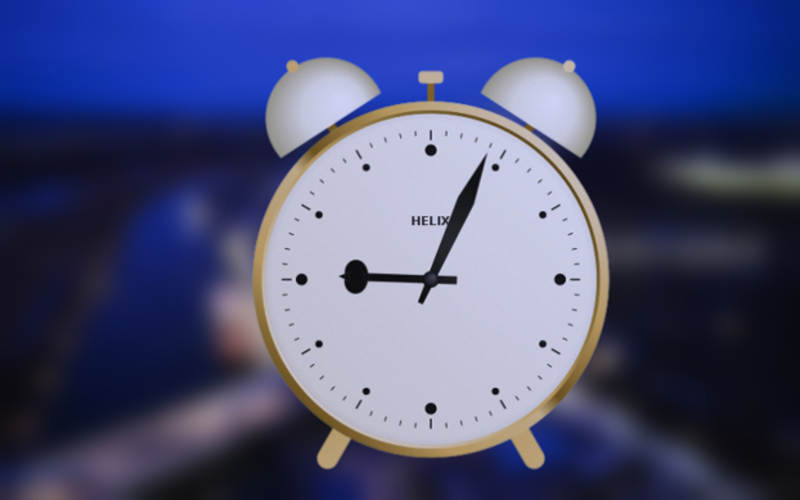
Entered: {"hour": 9, "minute": 4}
